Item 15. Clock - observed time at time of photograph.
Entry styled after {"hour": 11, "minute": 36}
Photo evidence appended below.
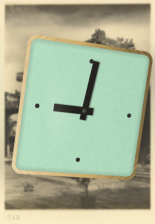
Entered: {"hour": 9, "minute": 1}
